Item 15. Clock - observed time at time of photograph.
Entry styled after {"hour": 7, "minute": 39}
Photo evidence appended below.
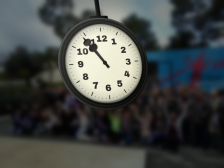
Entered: {"hour": 10, "minute": 54}
